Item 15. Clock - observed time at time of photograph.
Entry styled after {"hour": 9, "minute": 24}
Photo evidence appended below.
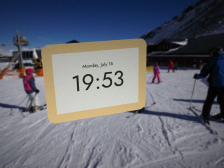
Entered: {"hour": 19, "minute": 53}
